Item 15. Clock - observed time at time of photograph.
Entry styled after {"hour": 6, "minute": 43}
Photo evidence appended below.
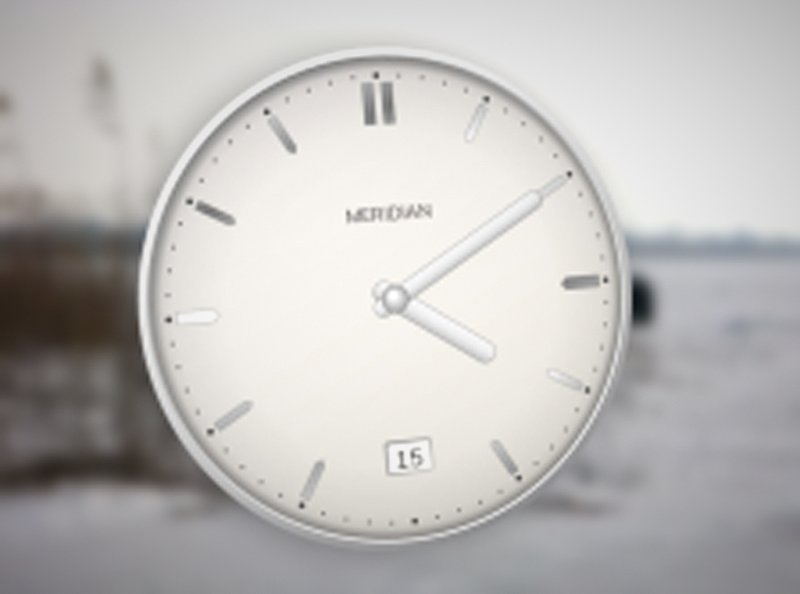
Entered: {"hour": 4, "minute": 10}
